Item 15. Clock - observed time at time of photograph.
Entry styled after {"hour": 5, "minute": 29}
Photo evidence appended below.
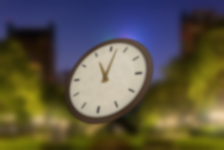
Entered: {"hour": 11, "minute": 2}
